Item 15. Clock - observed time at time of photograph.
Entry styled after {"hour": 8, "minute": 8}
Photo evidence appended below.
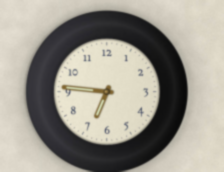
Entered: {"hour": 6, "minute": 46}
